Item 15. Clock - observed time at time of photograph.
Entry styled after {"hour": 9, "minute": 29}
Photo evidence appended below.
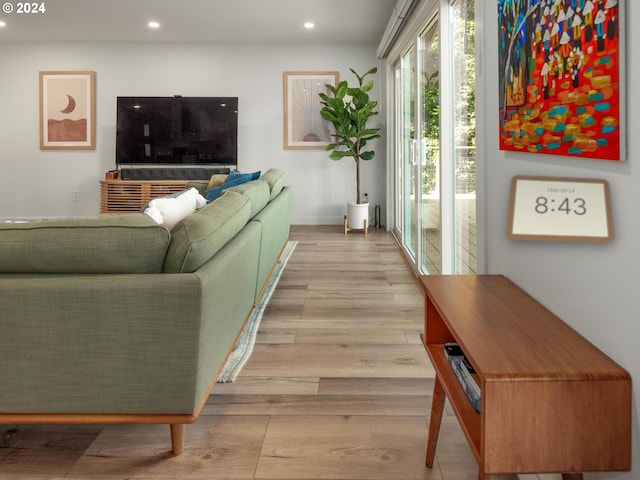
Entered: {"hour": 8, "minute": 43}
